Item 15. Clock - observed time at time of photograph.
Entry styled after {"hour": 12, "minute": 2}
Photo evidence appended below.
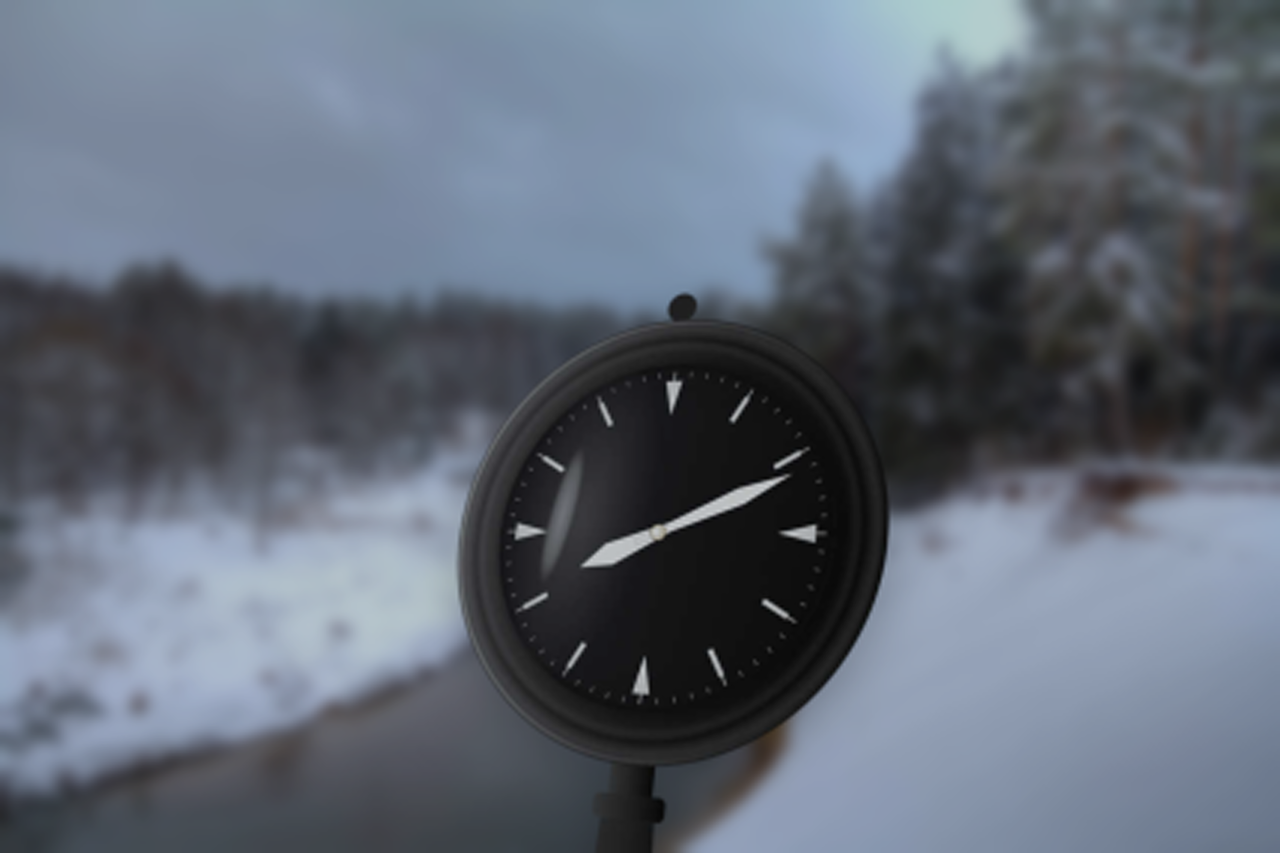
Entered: {"hour": 8, "minute": 11}
